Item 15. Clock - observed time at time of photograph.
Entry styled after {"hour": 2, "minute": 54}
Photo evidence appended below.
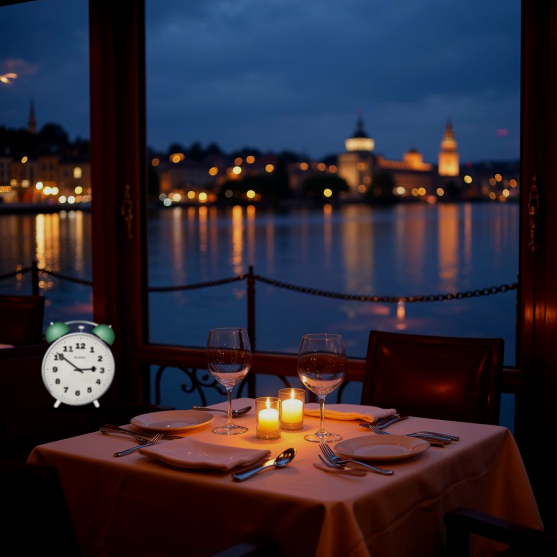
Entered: {"hour": 2, "minute": 51}
